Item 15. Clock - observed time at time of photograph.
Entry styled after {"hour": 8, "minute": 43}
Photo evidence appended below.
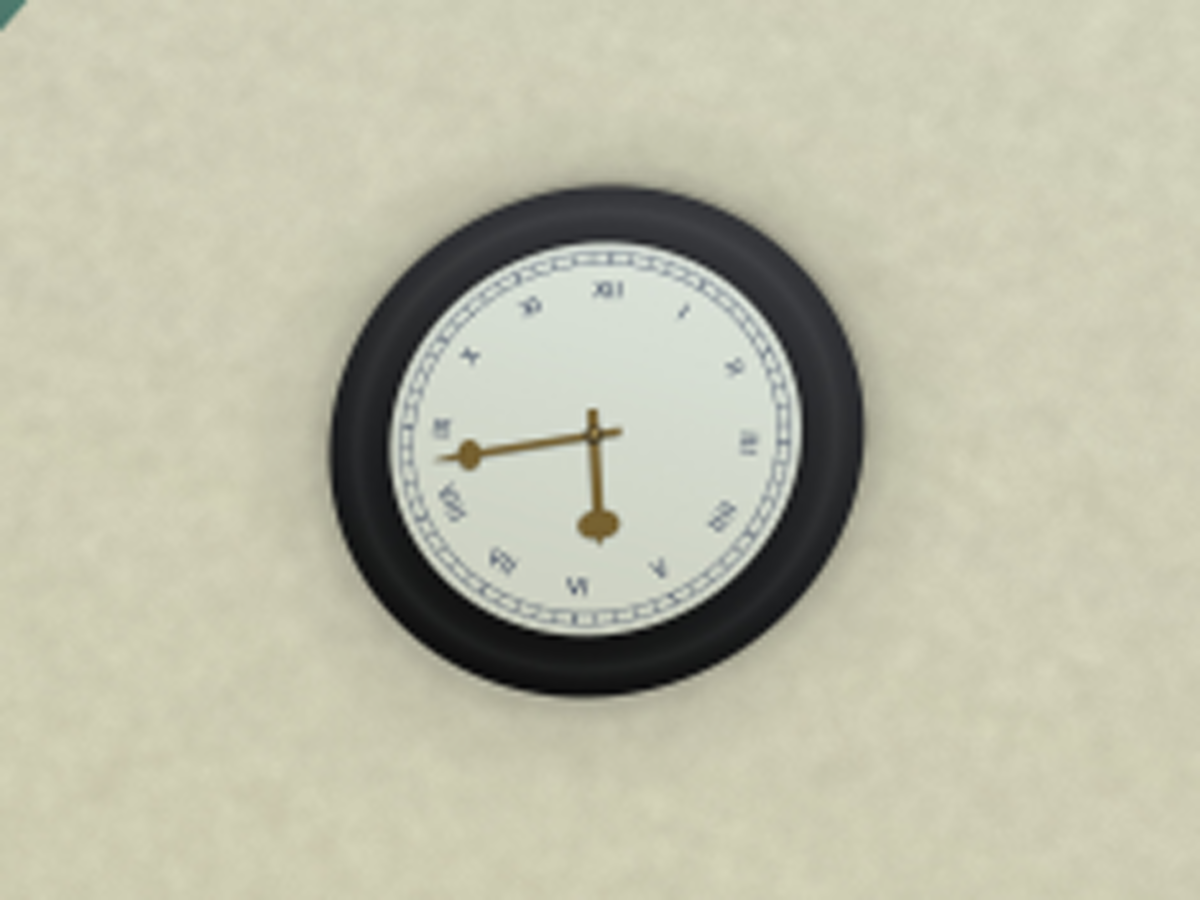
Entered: {"hour": 5, "minute": 43}
